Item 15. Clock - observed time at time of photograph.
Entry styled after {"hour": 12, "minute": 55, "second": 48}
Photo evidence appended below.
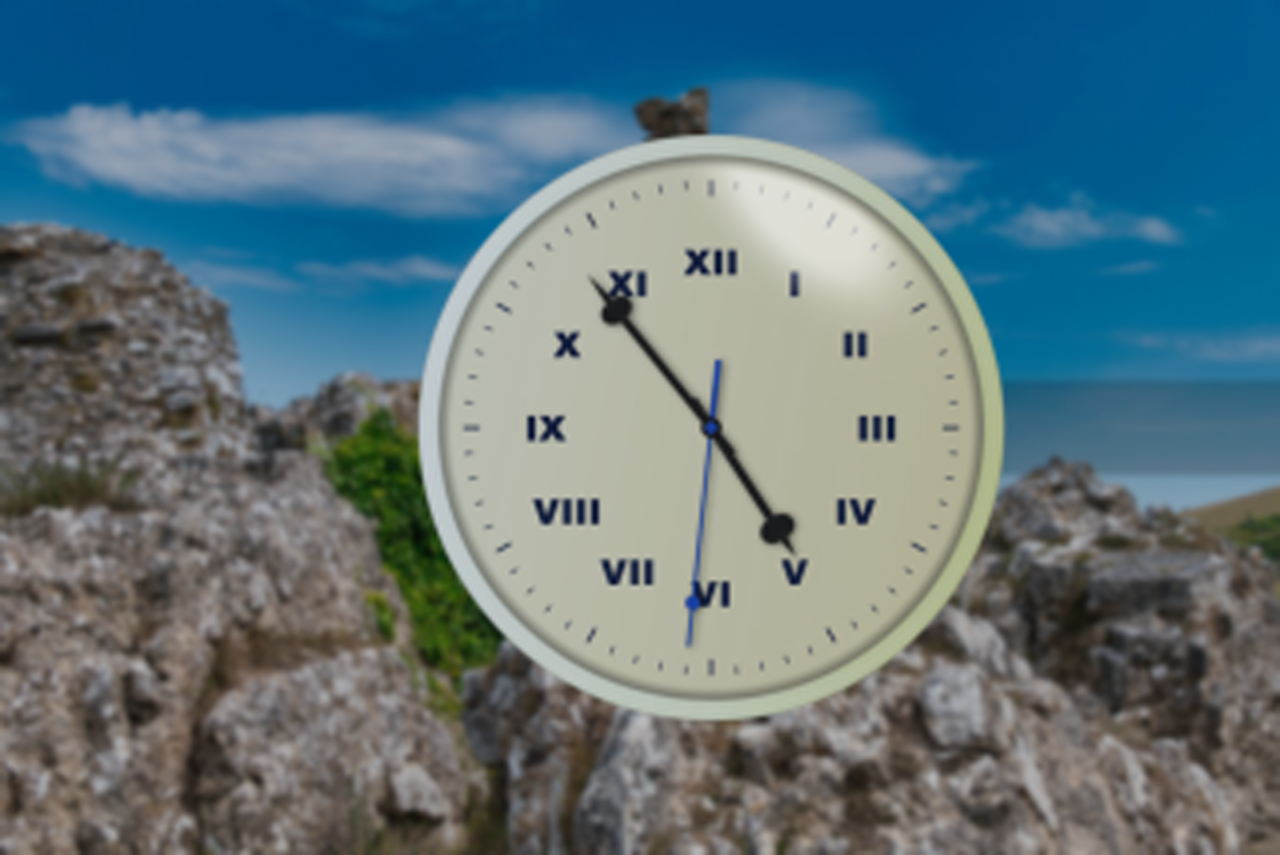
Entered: {"hour": 4, "minute": 53, "second": 31}
